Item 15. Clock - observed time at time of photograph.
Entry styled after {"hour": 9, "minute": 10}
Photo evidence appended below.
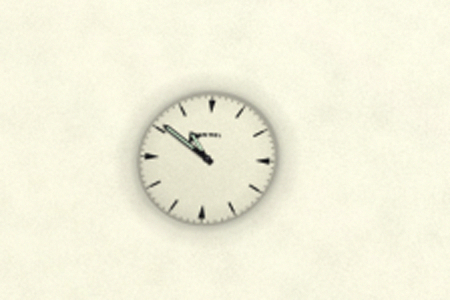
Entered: {"hour": 10, "minute": 51}
